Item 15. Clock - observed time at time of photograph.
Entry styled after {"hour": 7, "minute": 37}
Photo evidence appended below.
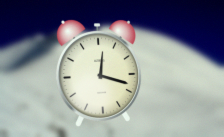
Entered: {"hour": 12, "minute": 18}
